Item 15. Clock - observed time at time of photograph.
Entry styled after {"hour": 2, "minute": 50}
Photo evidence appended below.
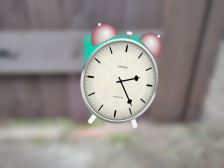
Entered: {"hour": 2, "minute": 24}
